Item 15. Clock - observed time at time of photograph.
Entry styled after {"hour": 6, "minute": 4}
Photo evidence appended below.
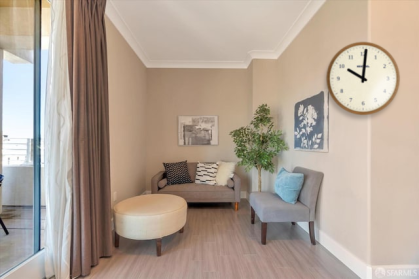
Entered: {"hour": 10, "minute": 1}
